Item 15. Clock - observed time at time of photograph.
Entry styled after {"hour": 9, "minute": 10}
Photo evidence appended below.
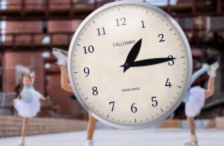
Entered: {"hour": 1, "minute": 15}
